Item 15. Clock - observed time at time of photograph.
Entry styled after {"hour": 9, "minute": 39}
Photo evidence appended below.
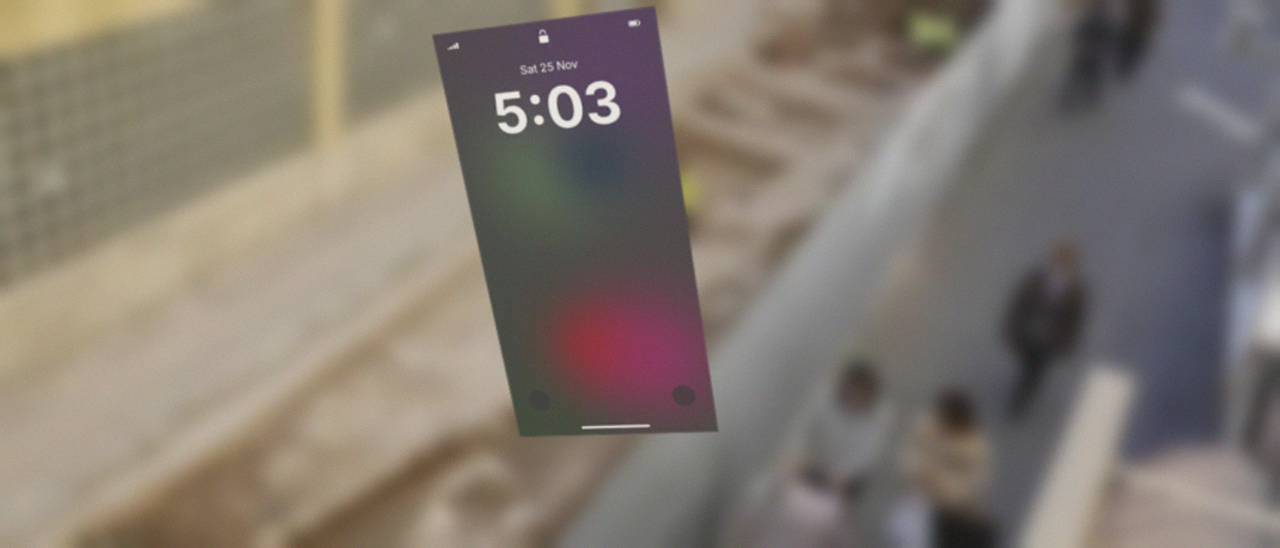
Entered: {"hour": 5, "minute": 3}
